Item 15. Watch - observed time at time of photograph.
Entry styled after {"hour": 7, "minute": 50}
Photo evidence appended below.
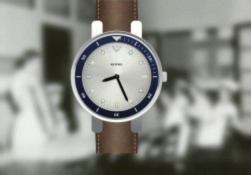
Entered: {"hour": 8, "minute": 26}
